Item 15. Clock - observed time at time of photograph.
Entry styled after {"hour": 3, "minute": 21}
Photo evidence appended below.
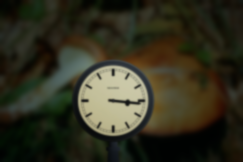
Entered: {"hour": 3, "minute": 16}
